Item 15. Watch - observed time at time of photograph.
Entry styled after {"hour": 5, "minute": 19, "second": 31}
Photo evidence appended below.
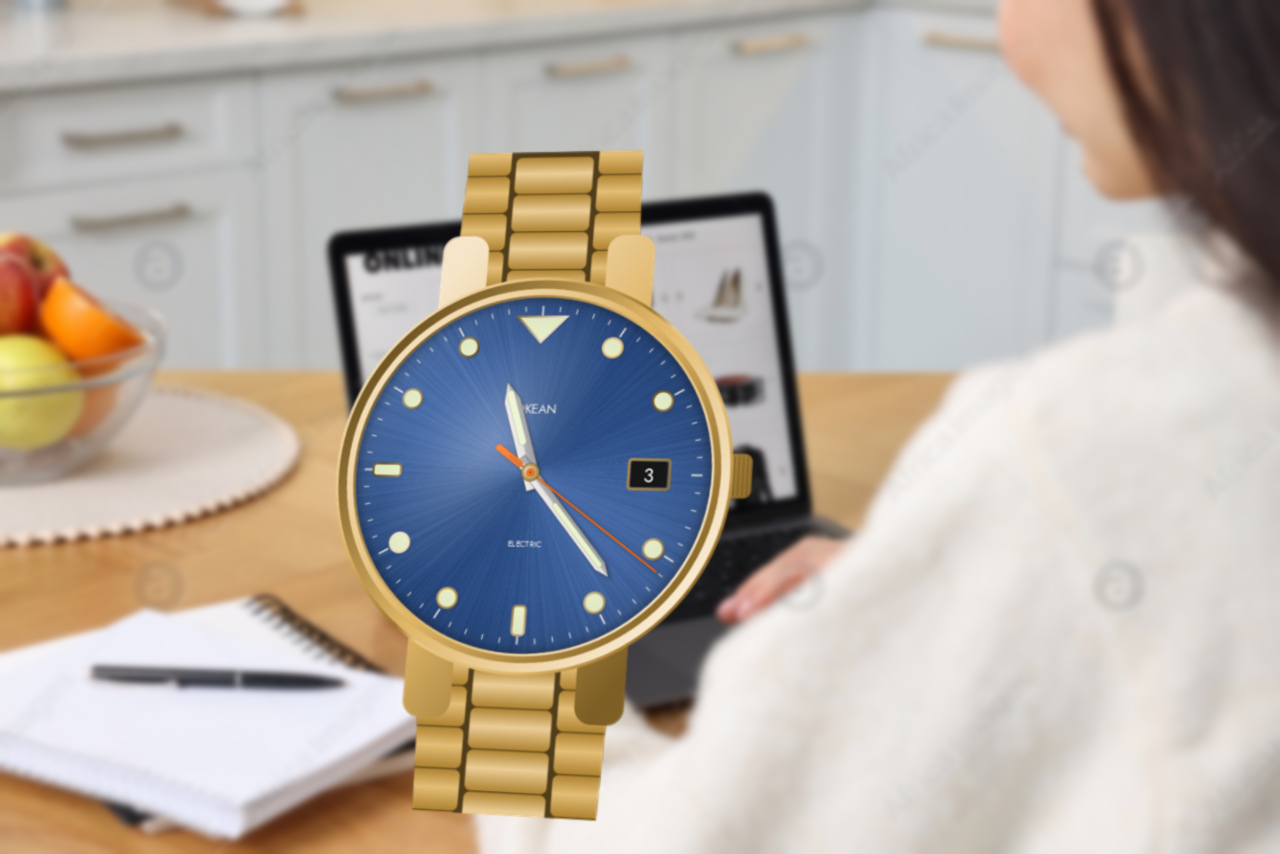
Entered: {"hour": 11, "minute": 23, "second": 21}
